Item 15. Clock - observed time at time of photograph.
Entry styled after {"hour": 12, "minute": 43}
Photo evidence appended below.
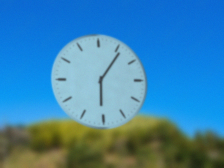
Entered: {"hour": 6, "minute": 6}
